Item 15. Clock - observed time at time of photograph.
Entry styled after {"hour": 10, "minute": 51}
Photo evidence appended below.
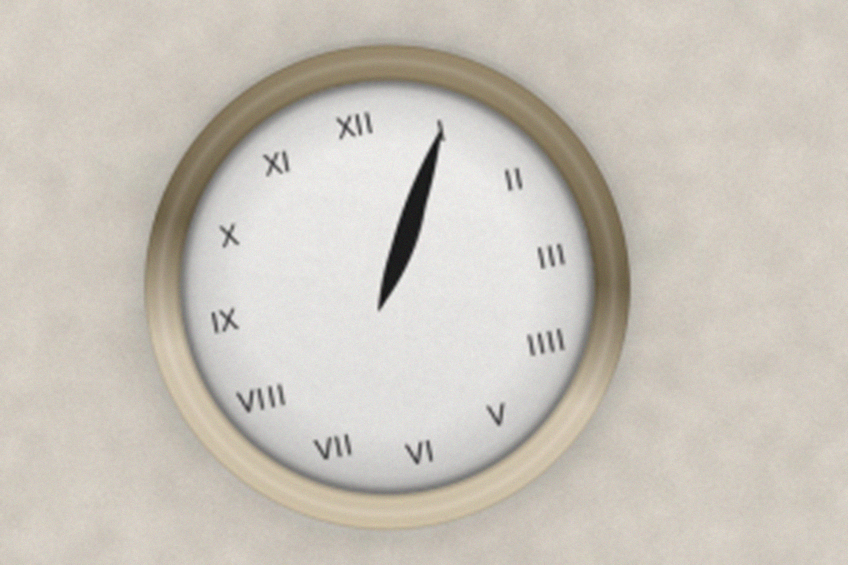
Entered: {"hour": 1, "minute": 5}
